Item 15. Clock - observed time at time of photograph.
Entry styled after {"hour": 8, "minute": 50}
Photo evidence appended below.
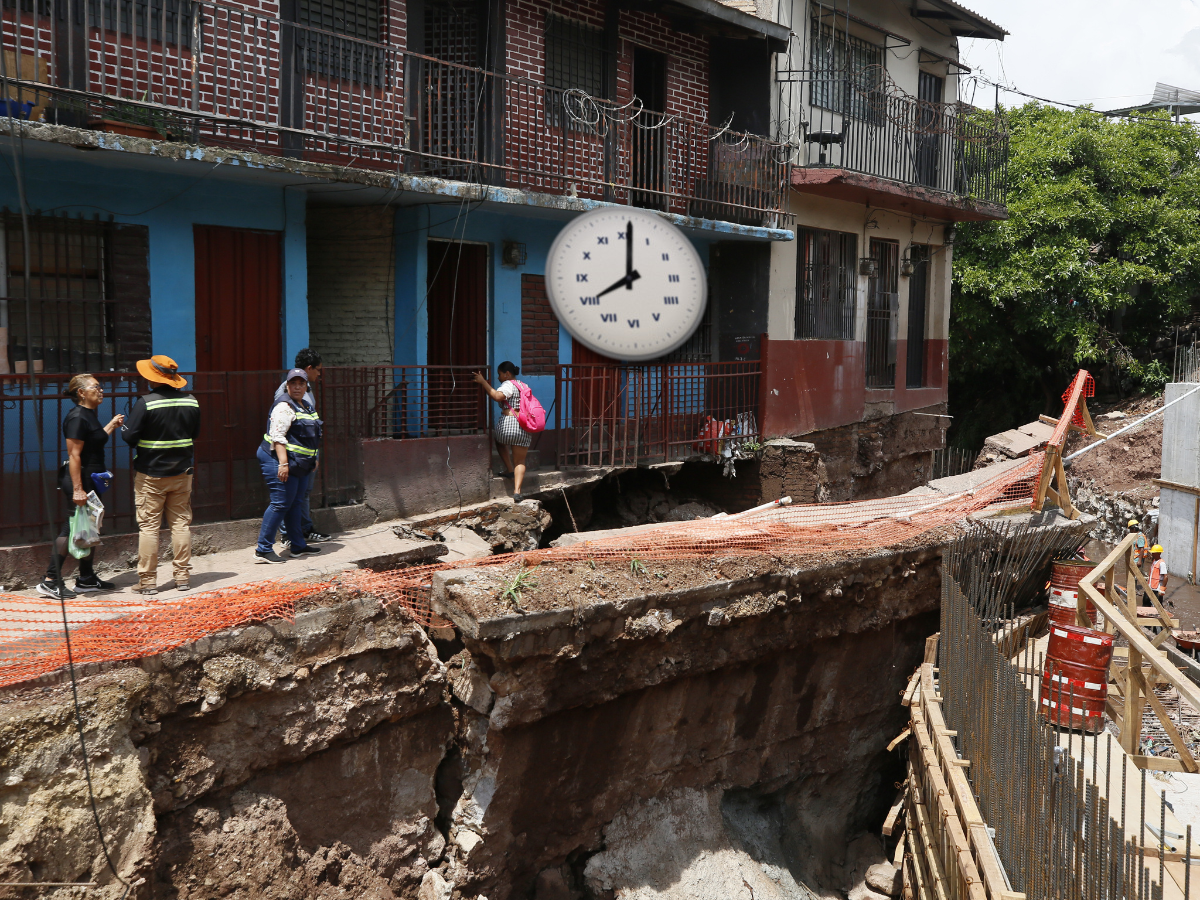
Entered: {"hour": 8, "minute": 1}
